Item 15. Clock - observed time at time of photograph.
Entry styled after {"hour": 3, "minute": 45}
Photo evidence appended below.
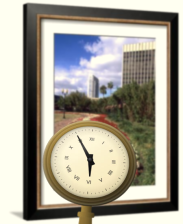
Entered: {"hour": 5, "minute": 55}
